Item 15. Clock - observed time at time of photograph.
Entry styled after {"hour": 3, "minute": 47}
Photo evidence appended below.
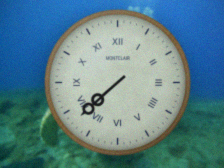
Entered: {"hour": 7, "minute": 38}
